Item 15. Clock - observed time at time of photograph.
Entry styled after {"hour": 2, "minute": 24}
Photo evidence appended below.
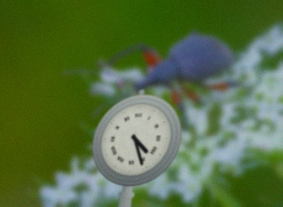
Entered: {"hour": 4, "minute": 26}
